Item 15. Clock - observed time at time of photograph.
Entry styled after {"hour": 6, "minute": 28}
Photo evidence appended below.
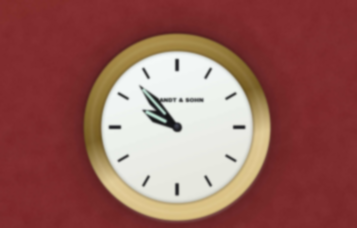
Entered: {"hour": 9, "minute": 53}
